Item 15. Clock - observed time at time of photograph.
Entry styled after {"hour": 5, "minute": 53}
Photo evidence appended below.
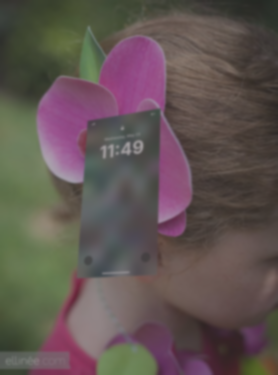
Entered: {"hour": 11, "minute": 49}
